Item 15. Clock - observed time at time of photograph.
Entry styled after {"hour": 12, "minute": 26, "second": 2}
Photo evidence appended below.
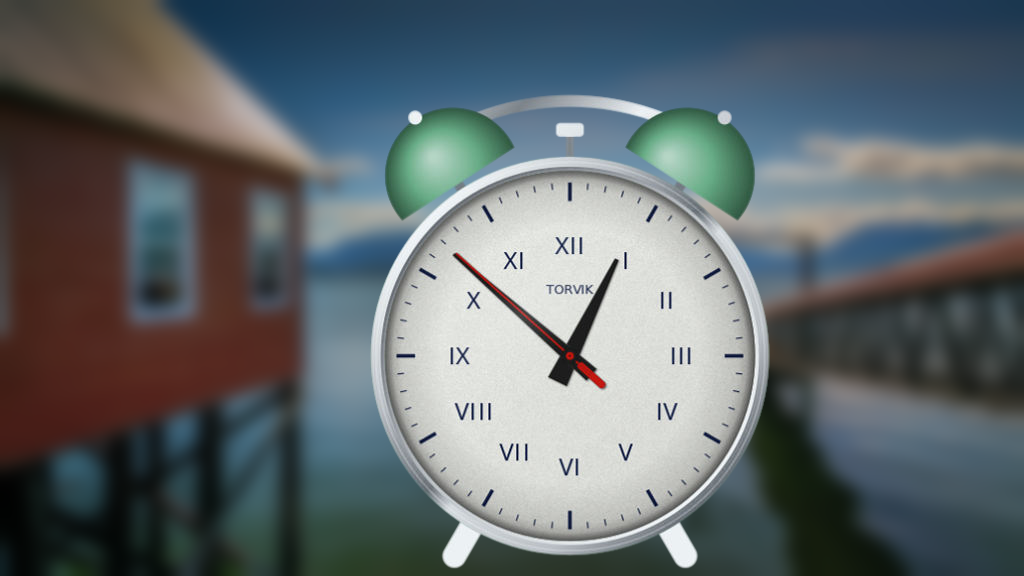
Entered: {"hour": 12, "minute": 51, "second": 52}
